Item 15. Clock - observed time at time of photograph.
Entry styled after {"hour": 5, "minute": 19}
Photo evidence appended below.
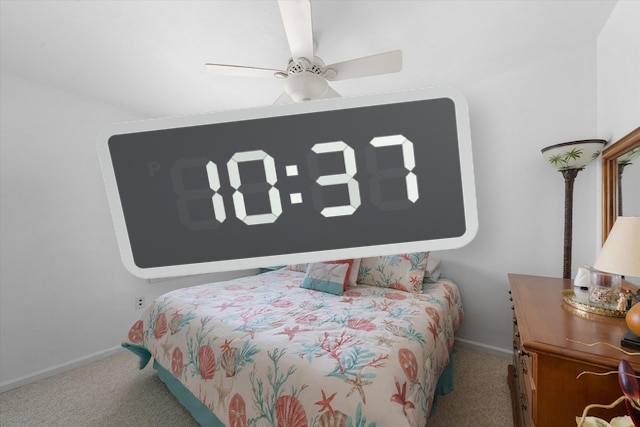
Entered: {"hour": 10, "minute": 37}
